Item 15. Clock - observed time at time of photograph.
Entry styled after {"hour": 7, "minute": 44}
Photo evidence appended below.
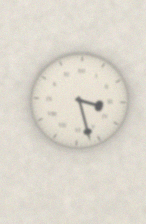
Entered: {"hour": 3, "minute": 27}
